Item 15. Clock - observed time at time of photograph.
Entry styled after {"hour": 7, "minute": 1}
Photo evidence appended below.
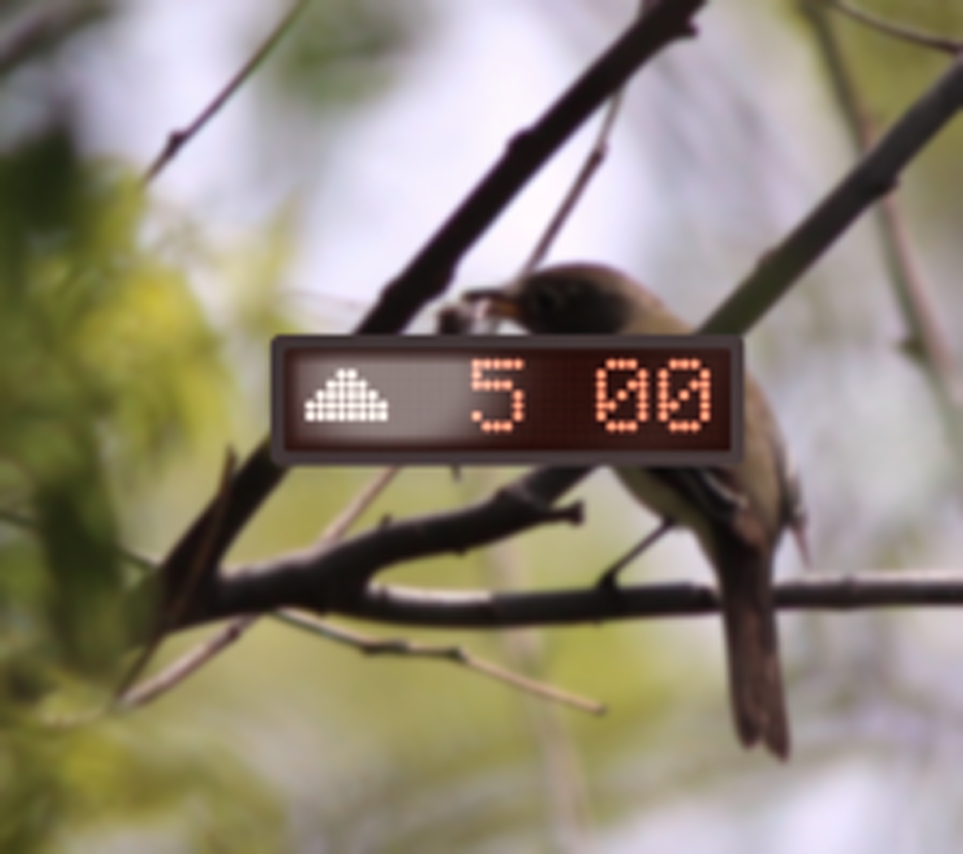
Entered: {"hour": 5, "minute": 0}
